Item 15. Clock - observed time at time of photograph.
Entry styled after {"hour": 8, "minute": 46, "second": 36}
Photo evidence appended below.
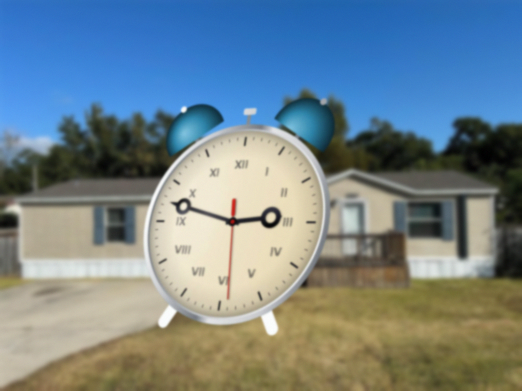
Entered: {"hour": 2, "minute": 47, "second": 29}
